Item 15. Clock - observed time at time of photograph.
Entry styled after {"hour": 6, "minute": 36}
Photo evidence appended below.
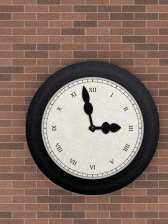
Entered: {"hour": 2, "minute": 58}
